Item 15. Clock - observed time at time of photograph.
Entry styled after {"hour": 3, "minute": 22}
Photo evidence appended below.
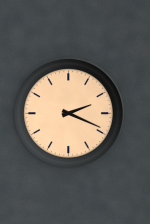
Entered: {"hour": 2, "minute": 19}
